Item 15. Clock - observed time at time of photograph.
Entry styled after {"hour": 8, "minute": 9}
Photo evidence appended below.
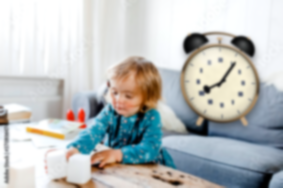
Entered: {"hour": 8, "minute": 6}
